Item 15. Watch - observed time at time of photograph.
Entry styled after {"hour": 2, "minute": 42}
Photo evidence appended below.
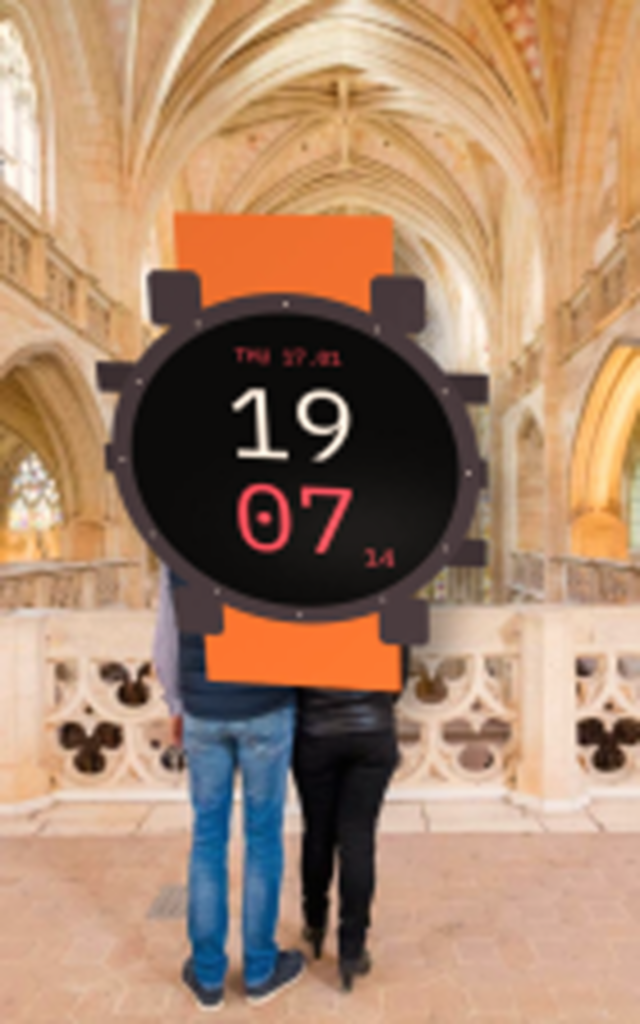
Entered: {"hour": 19, "minute": 7}
